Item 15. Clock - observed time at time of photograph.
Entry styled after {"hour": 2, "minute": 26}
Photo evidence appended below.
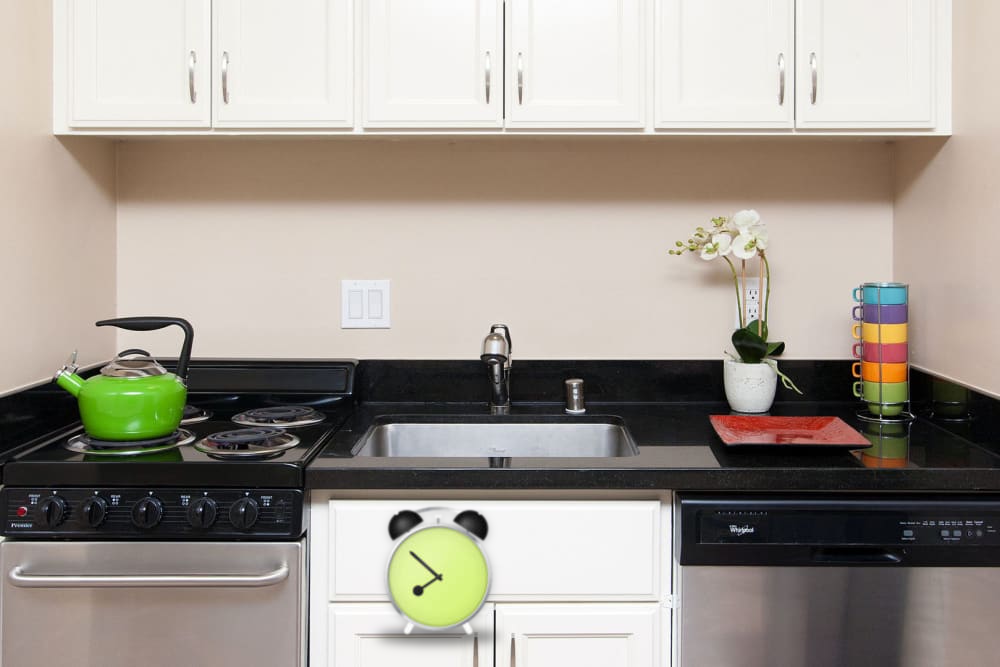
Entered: {"hour": 7, "minute": 52}
